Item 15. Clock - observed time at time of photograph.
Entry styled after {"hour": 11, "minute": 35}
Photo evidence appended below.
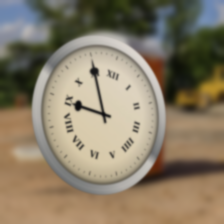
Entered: {"hour": 8, "minute": 55}
